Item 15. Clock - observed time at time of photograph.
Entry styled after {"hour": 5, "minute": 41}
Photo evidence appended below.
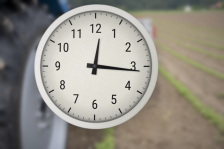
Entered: {"hour": 12, "minute": 16}
